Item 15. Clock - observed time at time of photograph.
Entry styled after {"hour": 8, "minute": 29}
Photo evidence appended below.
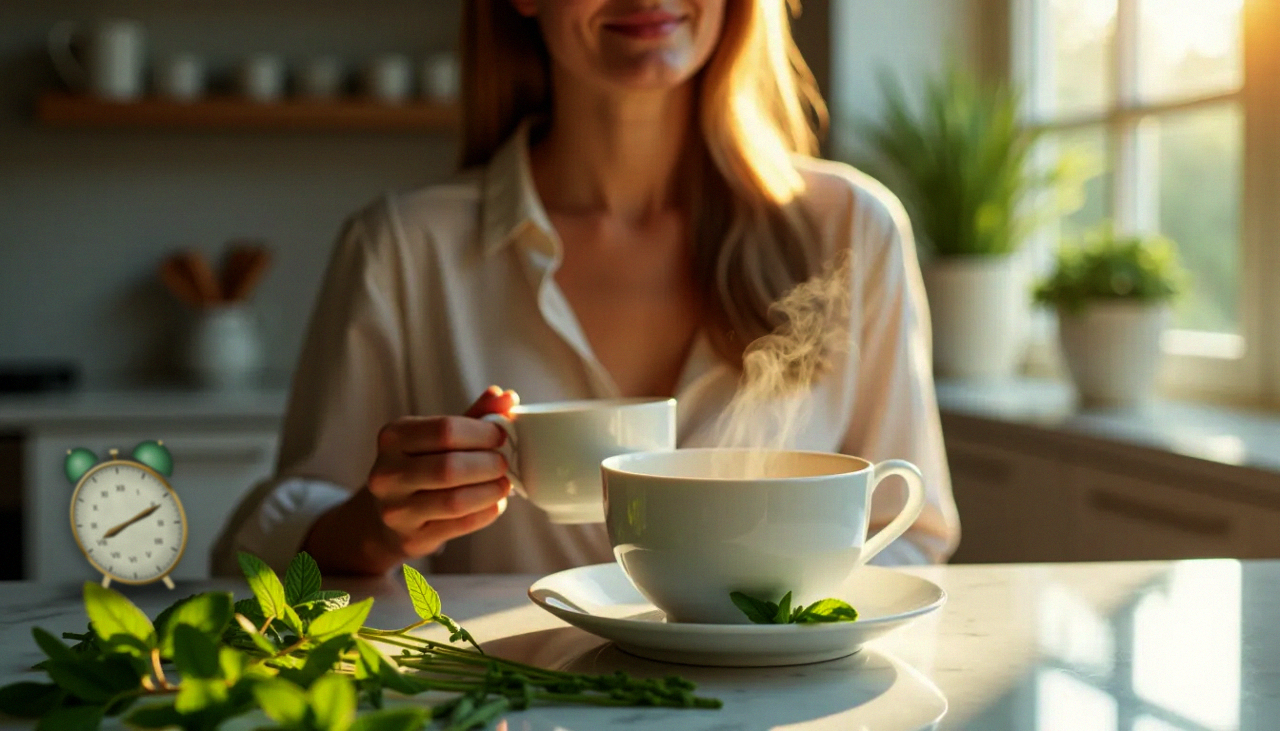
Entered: {"hour": 8, "minute": 11}
